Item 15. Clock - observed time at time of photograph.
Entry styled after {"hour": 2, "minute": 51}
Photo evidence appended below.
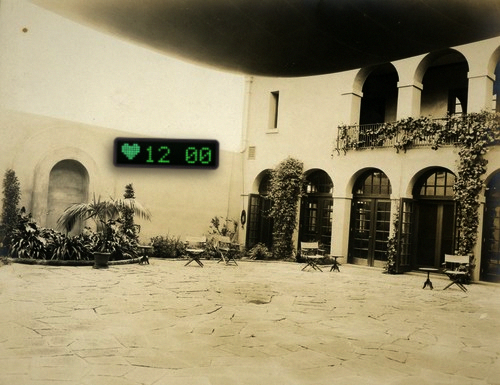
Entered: {"hour": 12, "minute": 0}
